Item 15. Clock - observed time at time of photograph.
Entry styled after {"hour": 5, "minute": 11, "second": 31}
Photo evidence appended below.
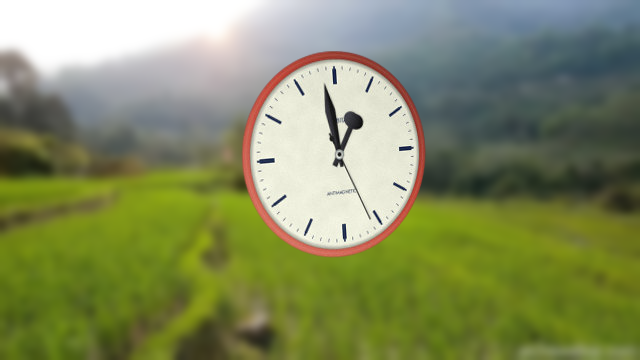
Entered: {"hour": 12, "minute": 58, "second": 26}
